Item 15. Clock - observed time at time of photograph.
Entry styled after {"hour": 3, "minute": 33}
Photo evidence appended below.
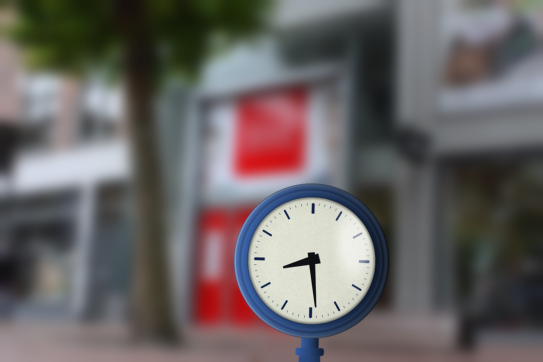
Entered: {"hour": 8, "minute": 29}
